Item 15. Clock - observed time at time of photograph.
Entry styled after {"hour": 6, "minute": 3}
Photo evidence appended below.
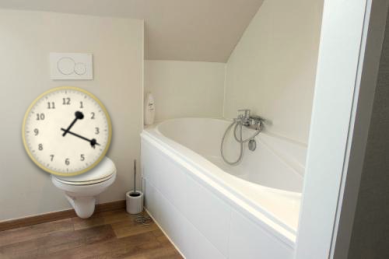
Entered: {"hour": 1, "minute": 19}
